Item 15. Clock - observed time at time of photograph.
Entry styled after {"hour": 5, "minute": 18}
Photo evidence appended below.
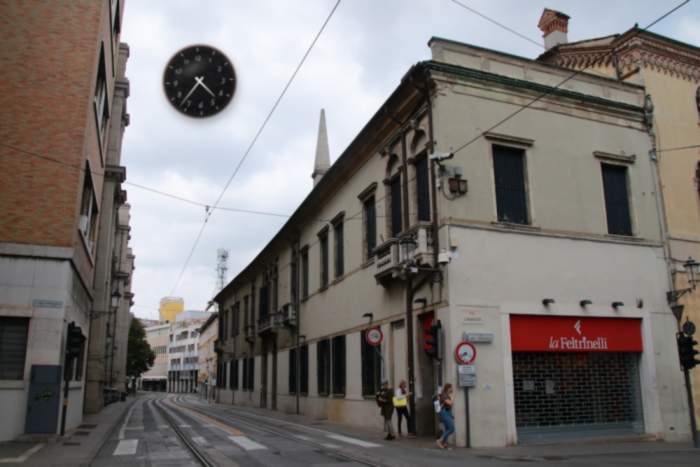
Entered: {"hour": 4, "minute": 37}
